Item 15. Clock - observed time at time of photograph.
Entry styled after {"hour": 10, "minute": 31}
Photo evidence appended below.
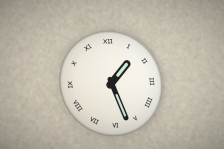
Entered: {"hour": 1, "minute": 27}
